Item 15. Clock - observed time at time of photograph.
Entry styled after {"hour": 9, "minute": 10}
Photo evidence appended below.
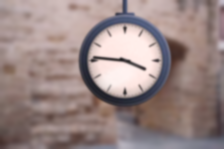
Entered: {"hour": 3, "minute": 46}
